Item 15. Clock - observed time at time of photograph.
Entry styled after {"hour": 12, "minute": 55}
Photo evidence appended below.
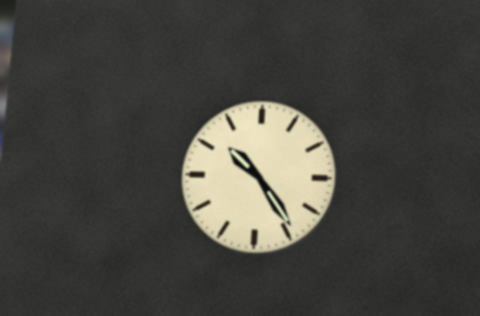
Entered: {"hour": 10, "minute": 24}
